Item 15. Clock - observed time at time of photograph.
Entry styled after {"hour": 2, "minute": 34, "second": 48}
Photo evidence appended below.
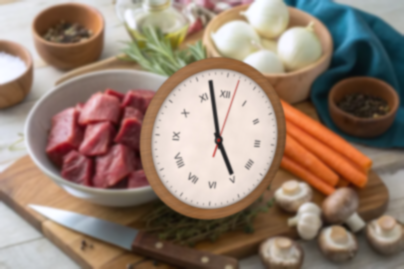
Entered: {"hour": 4, "minute": 57, "second": 2}
